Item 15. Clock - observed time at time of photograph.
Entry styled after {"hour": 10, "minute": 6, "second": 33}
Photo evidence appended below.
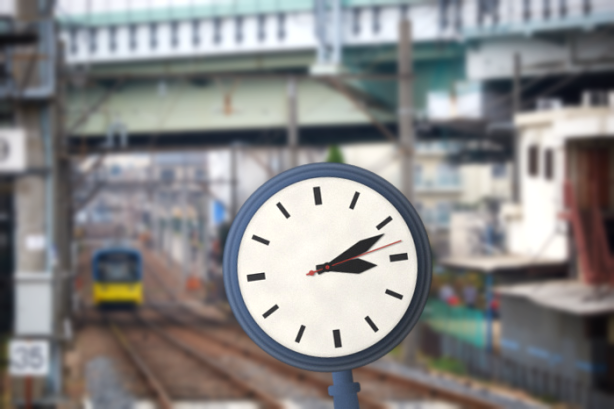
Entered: {"hour": 3, "minute": 11, "second": 13}
